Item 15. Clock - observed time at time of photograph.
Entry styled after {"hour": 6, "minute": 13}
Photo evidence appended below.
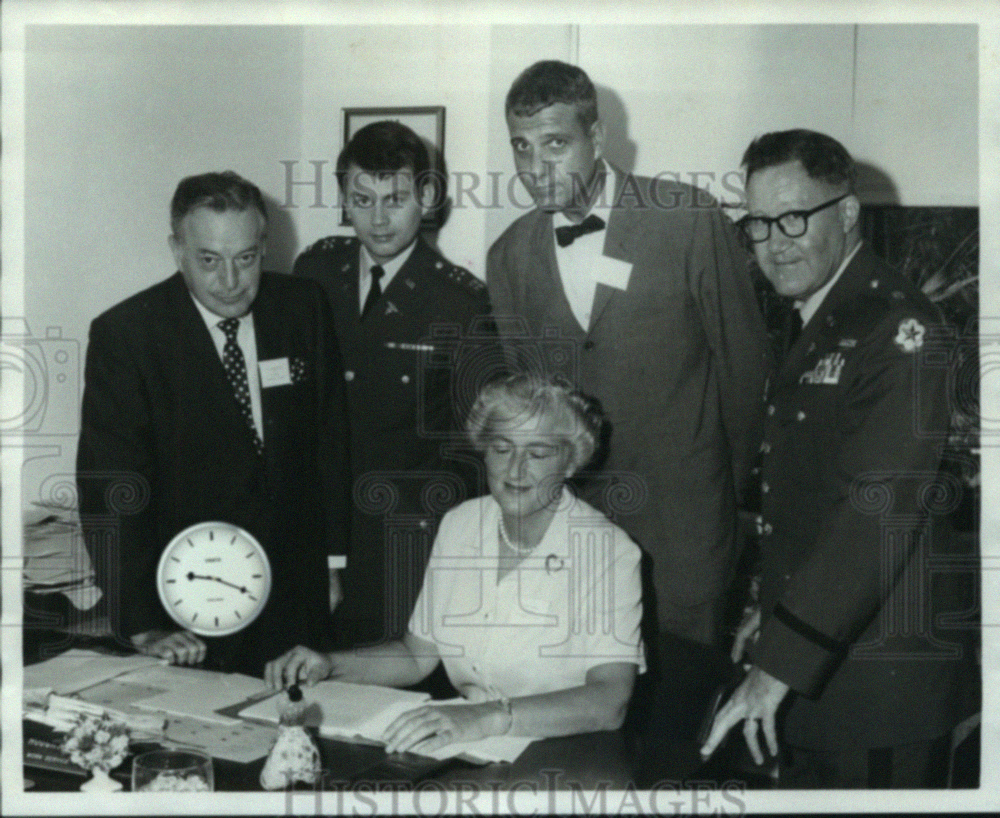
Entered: {"hour": 9, "minute": 19}
